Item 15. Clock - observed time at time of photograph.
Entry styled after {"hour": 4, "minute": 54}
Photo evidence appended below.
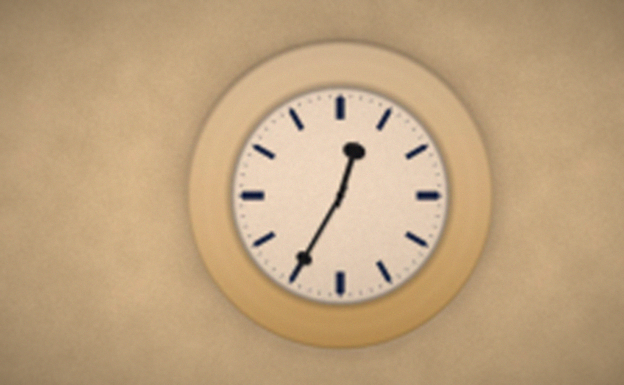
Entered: {"hour": 12, "minute": 35}
